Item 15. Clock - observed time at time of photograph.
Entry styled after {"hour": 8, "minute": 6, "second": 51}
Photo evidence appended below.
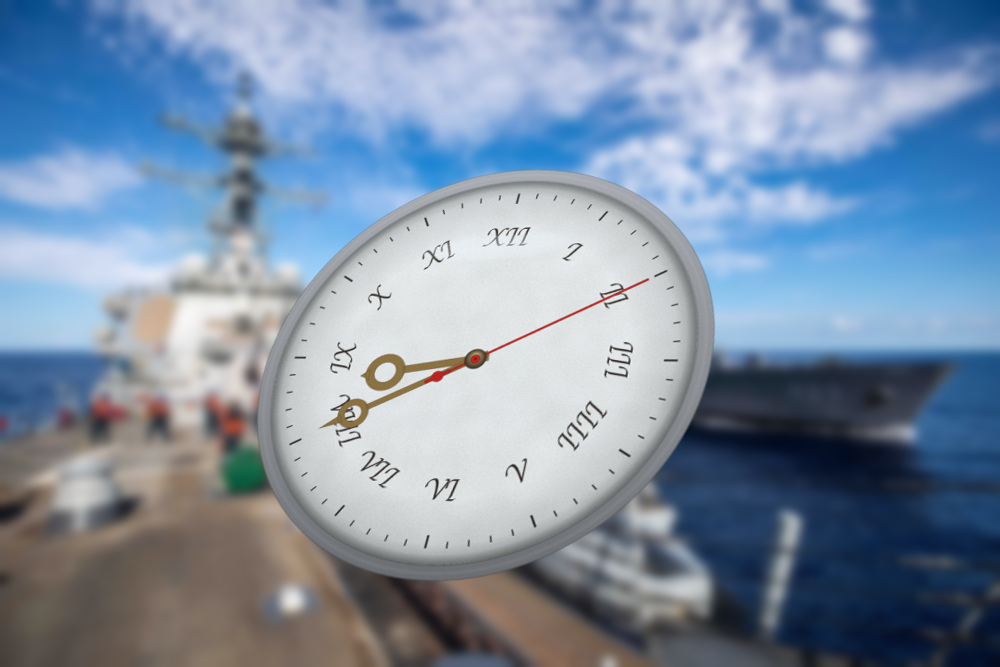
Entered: {"hour": 8, "minute": 40, "second": 10}
